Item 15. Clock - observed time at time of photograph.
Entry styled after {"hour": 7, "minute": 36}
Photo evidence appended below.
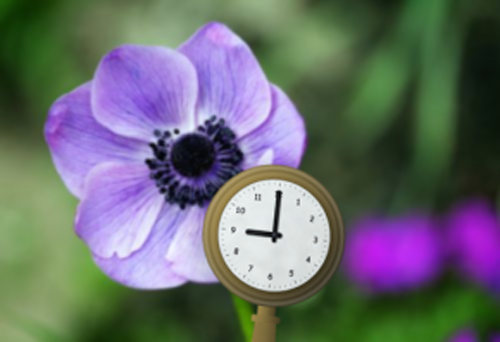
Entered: {"hour": 9, "minute": 0}
